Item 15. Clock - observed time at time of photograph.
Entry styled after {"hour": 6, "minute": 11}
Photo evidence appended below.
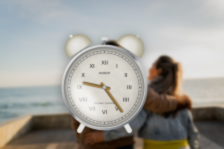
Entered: {"hour": 9, "minute": 24}
